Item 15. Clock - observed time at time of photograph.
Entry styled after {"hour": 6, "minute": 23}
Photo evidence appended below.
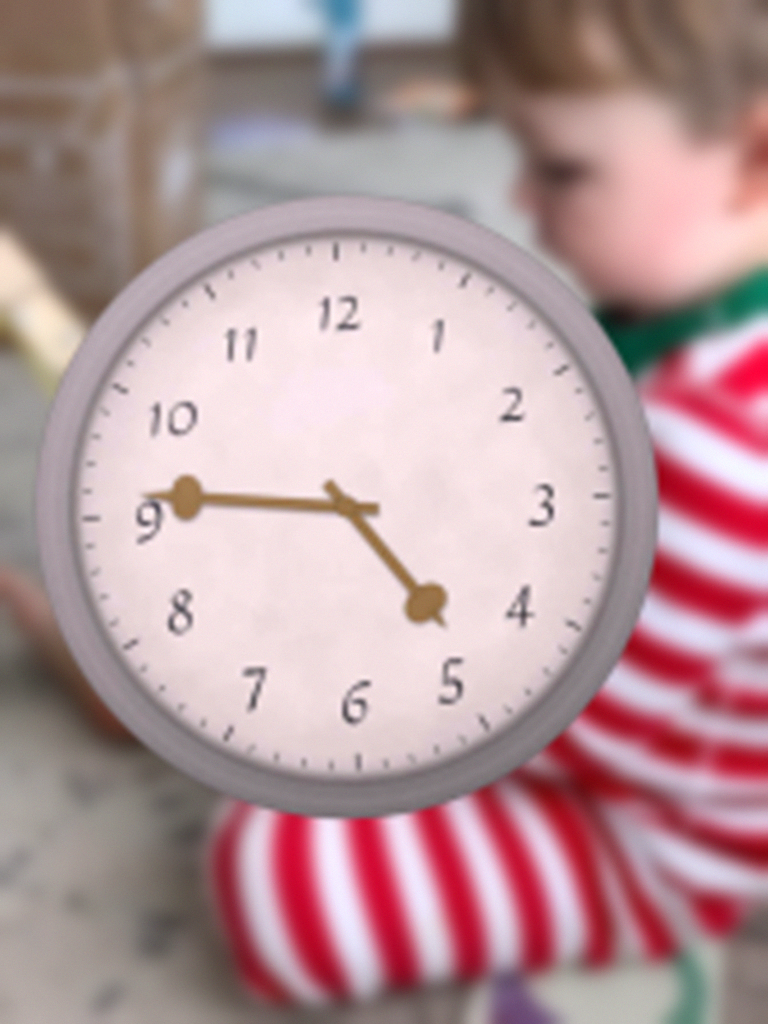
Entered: {"hour": 4, "minute": 46}
